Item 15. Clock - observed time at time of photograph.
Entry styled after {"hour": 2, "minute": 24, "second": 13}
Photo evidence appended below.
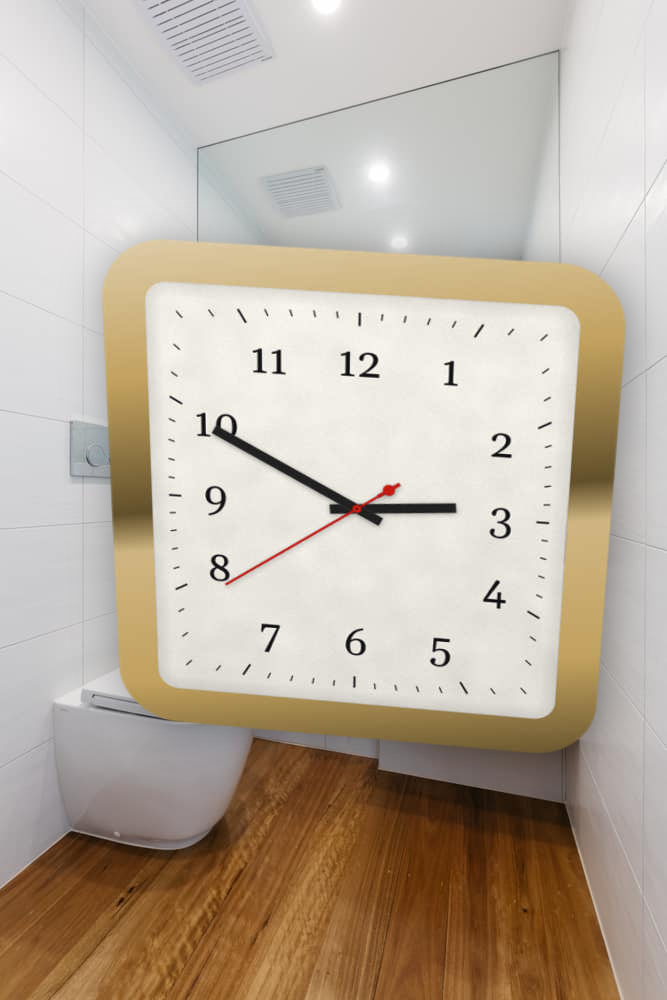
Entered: {"hour": 2, "minute": 49, "second": 39}
